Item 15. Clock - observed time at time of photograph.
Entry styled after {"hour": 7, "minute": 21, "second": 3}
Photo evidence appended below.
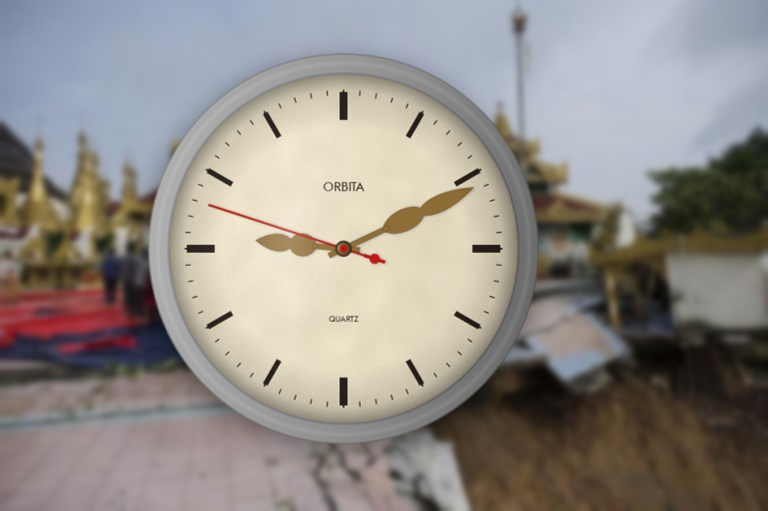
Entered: {"hour": 9, "minute": 10, "second": 48}
